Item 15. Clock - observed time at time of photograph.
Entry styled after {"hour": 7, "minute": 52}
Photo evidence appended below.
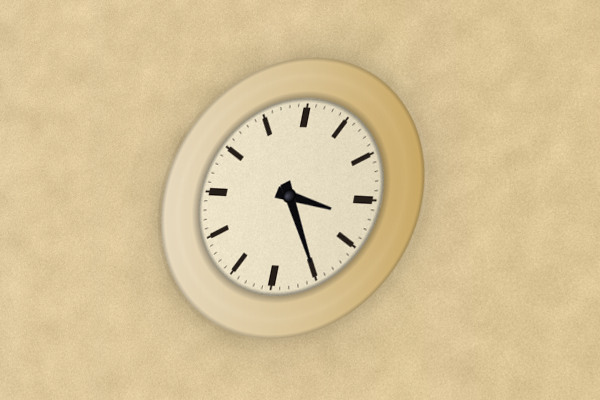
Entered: {"hour": 3, "minute": 25}
